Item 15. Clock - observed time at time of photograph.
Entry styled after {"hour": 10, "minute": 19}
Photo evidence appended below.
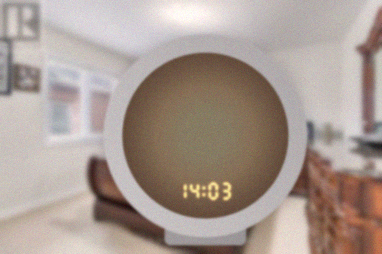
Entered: {"hour": 14, "minute": 3}
